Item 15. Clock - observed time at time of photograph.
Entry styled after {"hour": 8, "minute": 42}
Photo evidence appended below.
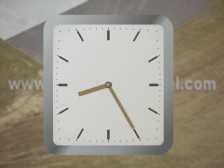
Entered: {"hour": 8, "minute": 25}
